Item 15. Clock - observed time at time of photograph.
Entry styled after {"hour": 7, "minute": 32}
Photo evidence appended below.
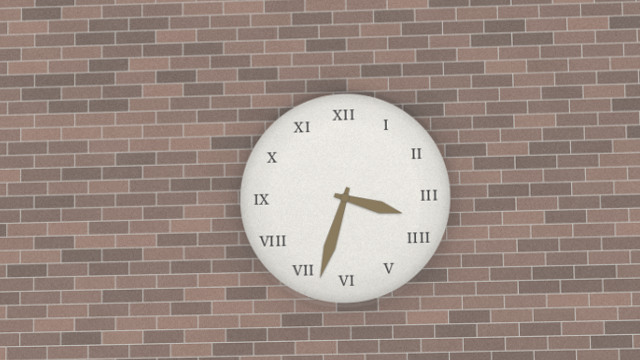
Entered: {"hour": 3, "minute": 33}
